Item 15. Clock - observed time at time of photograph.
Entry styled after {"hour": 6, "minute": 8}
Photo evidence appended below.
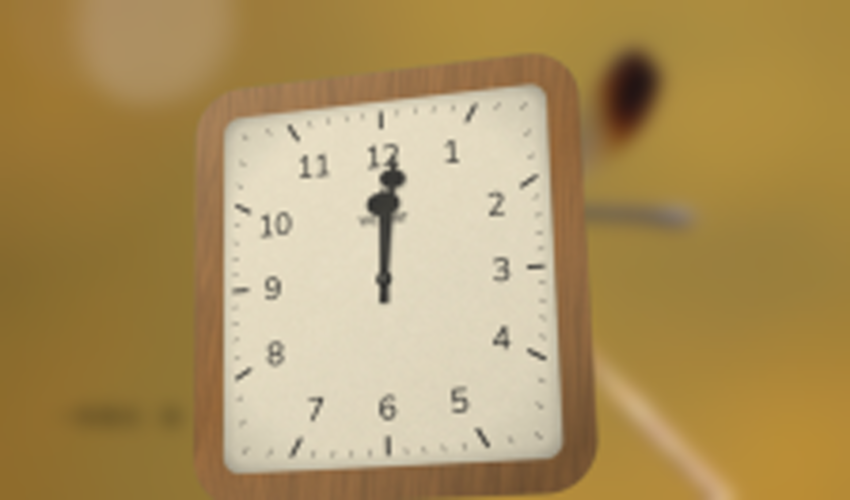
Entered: {"hour": 12, "minute": 1}
